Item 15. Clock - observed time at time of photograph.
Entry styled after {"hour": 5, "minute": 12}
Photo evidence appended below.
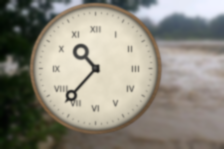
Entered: {"hour": 10, "minute": 37}
